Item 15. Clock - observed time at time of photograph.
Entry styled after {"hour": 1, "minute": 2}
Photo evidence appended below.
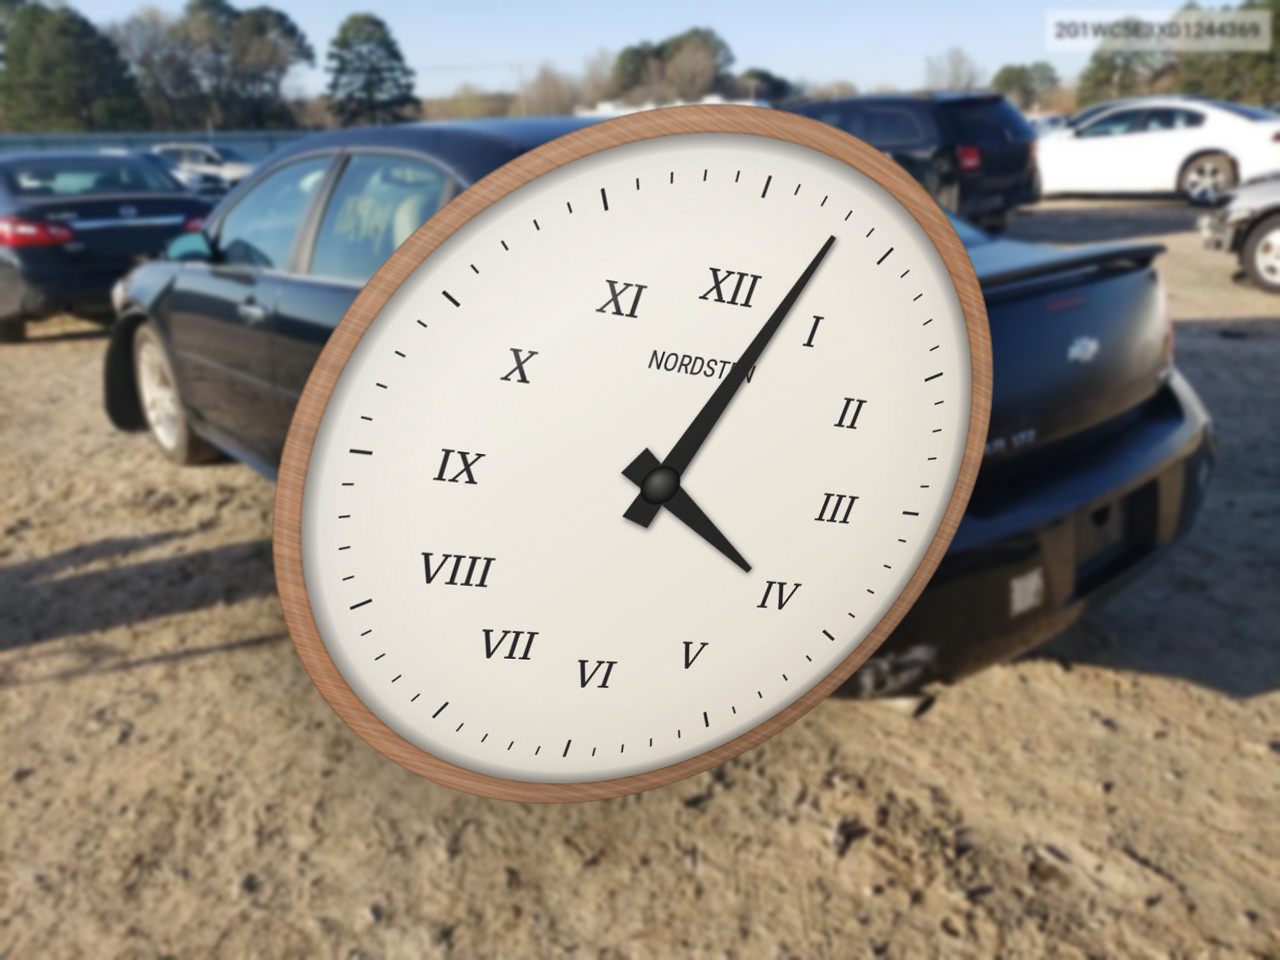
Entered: {"hour": 4, "minute": 3}
